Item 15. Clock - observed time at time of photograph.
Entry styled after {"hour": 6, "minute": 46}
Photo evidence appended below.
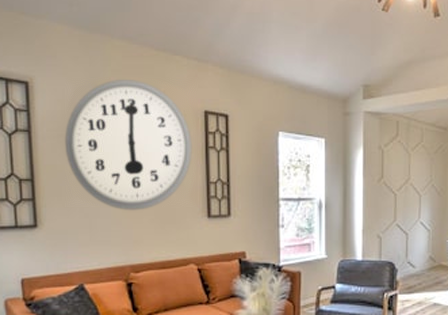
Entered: {"hour": 6, "minute": 1}
